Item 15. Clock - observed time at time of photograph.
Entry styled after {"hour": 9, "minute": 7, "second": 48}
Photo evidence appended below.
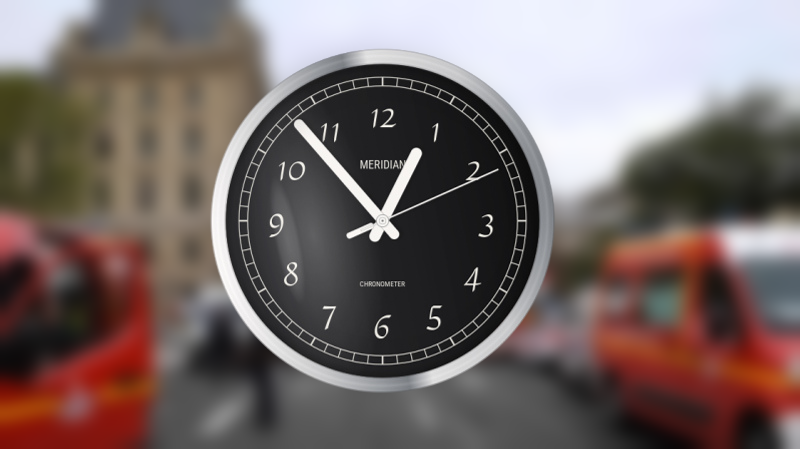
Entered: {"hour": 12, "minute": 53, "second": 11}
